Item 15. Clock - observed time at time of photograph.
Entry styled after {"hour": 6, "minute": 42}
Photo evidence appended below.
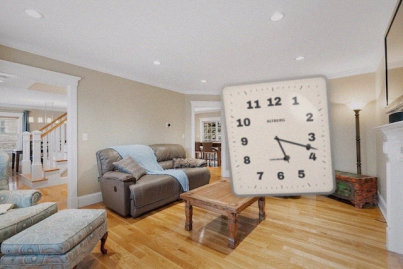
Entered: {"hour": 5, "minute": 18}
